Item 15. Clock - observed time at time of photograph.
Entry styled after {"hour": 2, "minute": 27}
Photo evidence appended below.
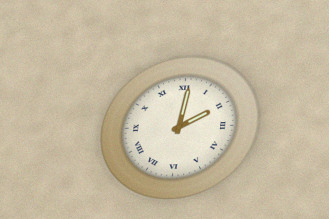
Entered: {"hour": 2, "minute": 1}
